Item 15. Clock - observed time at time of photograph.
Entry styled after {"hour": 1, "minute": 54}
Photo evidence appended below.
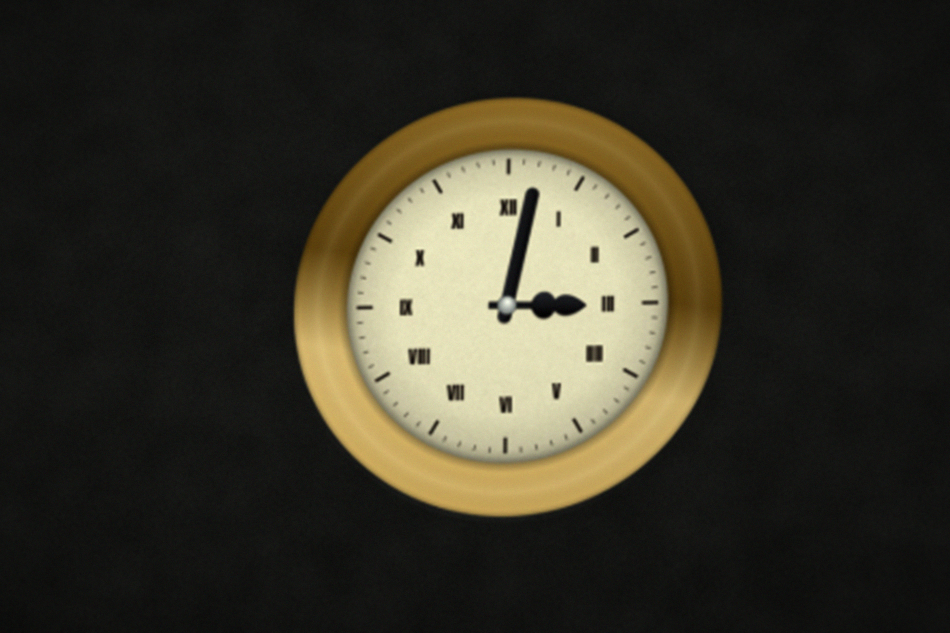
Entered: {"hour": 3, "minute": 2}
